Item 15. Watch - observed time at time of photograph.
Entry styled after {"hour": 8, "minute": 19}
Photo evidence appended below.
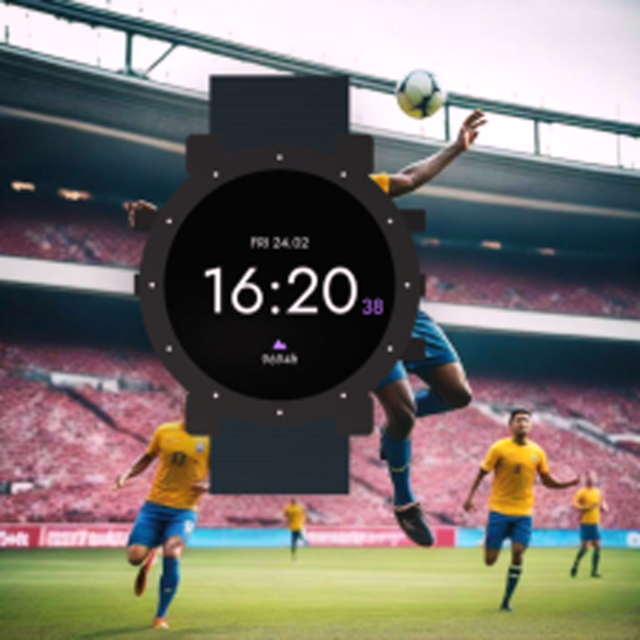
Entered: {"hour": 16, "minute": 20}
